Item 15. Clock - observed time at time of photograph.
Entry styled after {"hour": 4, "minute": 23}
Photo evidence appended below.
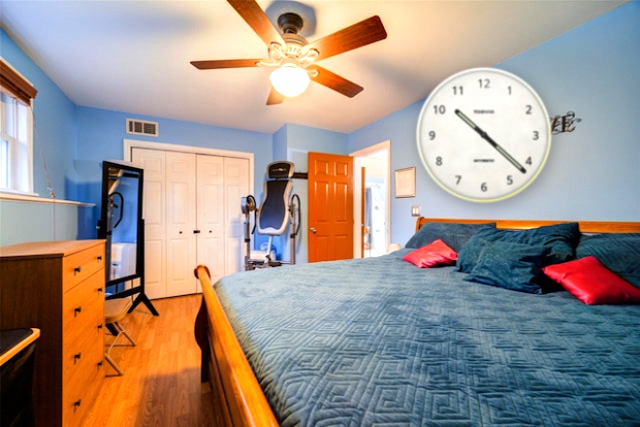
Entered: {"hour": 10, "minute": 22}
